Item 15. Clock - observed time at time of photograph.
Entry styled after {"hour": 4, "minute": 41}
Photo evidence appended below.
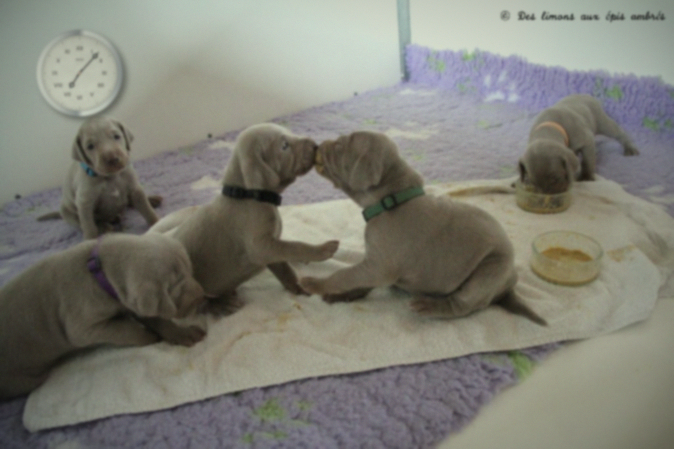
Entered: {"hour": 7, "minute": 7}
